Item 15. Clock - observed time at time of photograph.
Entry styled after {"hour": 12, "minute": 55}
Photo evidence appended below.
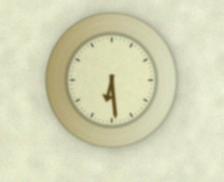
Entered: {"hour": 6, "minute": 29}
